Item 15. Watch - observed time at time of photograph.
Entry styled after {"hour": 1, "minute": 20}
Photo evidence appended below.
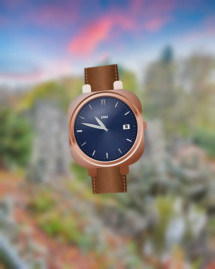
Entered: {"hour": 10, "minute": 48}
